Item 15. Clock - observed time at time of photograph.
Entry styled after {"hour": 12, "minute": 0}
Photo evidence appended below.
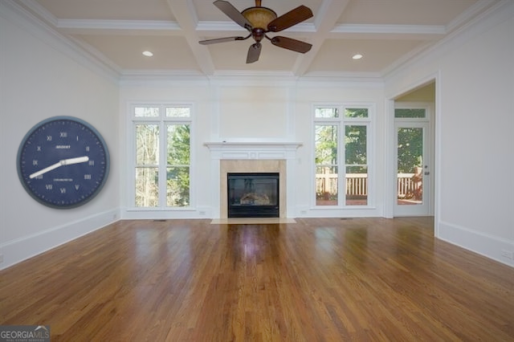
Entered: {"hour": 2, "minute": 41}
